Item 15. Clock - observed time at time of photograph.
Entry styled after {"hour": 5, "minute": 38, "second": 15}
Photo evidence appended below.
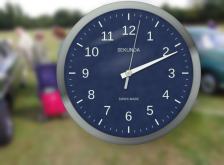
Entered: {"hour": 2, "minute": 11, "second": 2}
